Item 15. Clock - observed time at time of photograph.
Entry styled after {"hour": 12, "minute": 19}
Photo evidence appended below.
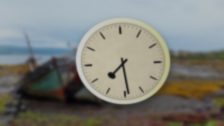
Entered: {"hour": 7, "minute": 29}
